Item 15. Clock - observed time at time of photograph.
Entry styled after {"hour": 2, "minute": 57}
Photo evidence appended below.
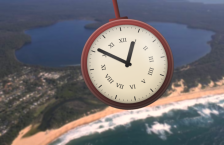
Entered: {"hour": 12, "minute": 51}
